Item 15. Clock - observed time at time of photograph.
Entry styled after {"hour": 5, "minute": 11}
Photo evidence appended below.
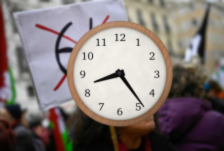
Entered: {"hour": 8, "minute": 24}
